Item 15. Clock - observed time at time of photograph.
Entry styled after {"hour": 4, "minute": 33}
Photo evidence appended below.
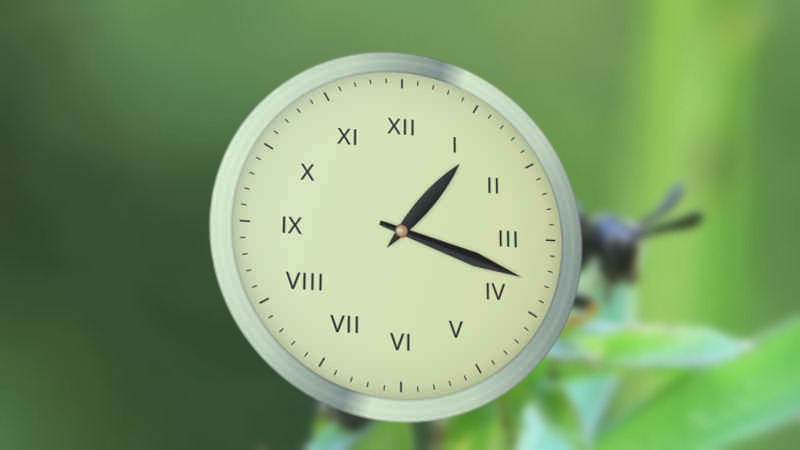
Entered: {"hour": 1, "minute": 18}
